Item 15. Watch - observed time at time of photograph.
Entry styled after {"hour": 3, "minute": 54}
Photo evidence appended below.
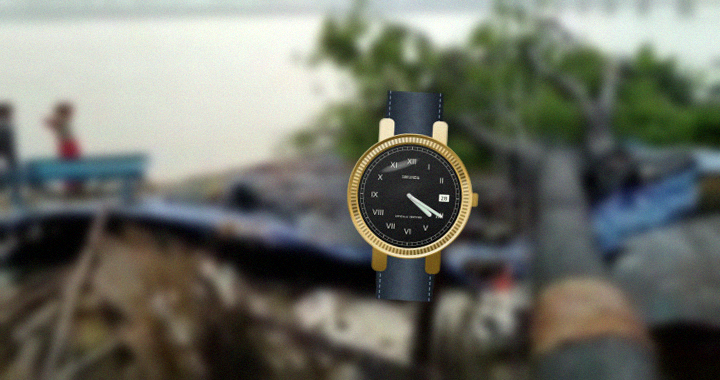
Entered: {"hour": 4, "minute": 20}
